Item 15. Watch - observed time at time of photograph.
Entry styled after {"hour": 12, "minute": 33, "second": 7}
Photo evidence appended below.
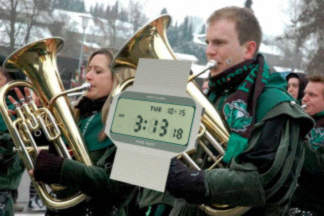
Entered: {"hour": 3, "minute": 13, "second": 18}
